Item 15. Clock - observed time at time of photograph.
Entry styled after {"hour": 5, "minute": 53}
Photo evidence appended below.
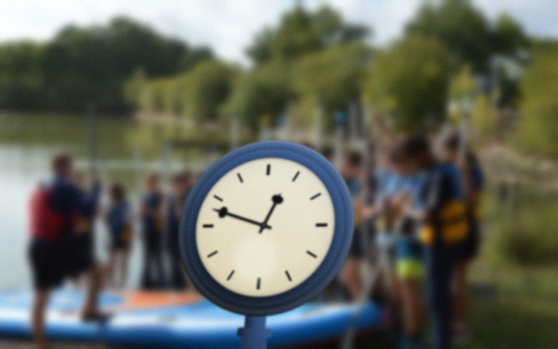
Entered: {"hour": 12, "minute": 48}
